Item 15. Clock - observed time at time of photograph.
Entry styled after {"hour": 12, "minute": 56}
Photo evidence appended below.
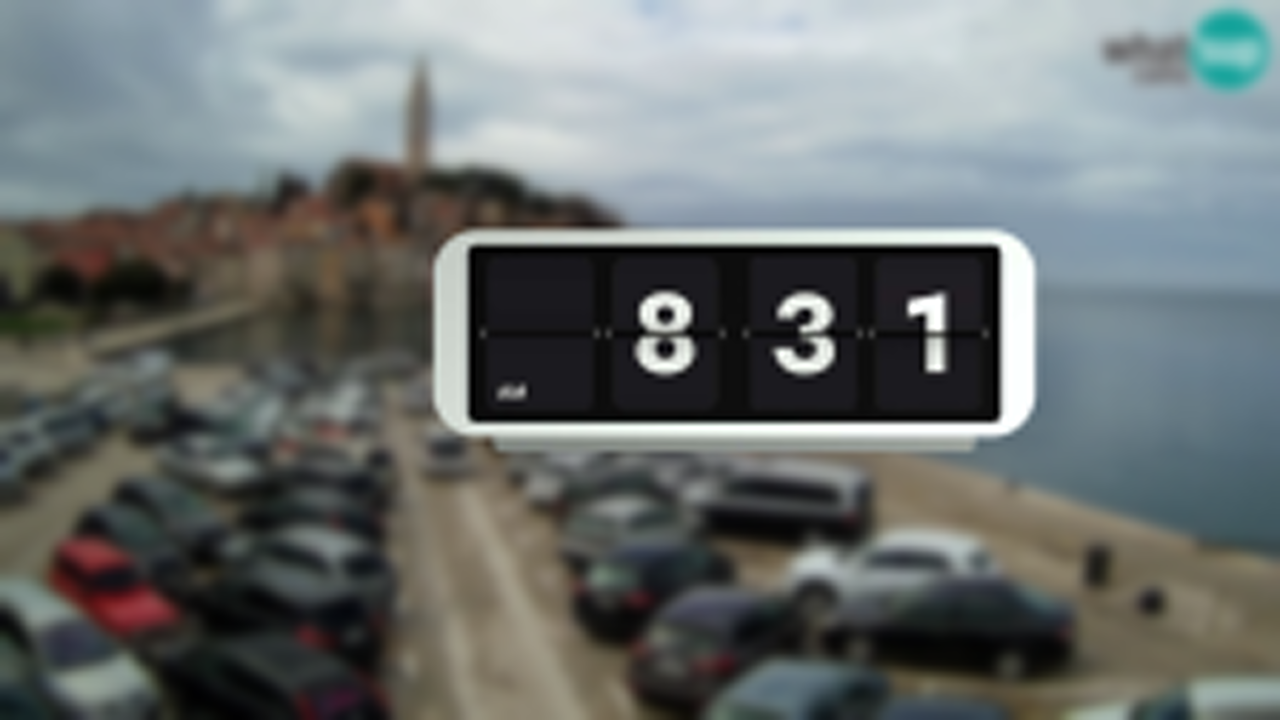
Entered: {"hour": 8, "minute": 31}
